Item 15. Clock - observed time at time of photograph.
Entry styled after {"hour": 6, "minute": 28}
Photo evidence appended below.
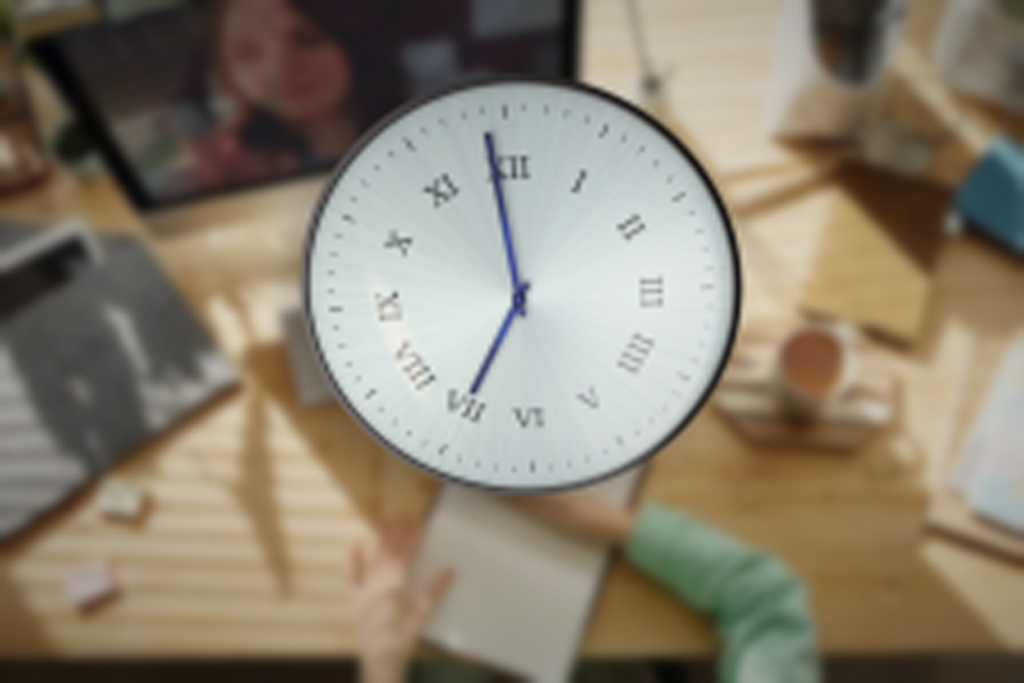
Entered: {"hour": 6, "minute": 59}
